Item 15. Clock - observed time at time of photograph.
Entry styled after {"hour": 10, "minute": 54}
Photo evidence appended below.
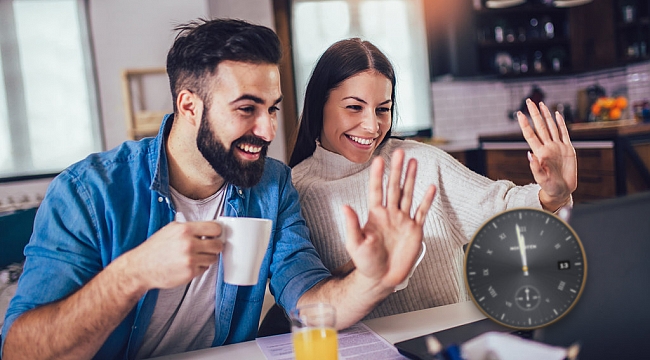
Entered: {"hour": 11, "minute": 59}
